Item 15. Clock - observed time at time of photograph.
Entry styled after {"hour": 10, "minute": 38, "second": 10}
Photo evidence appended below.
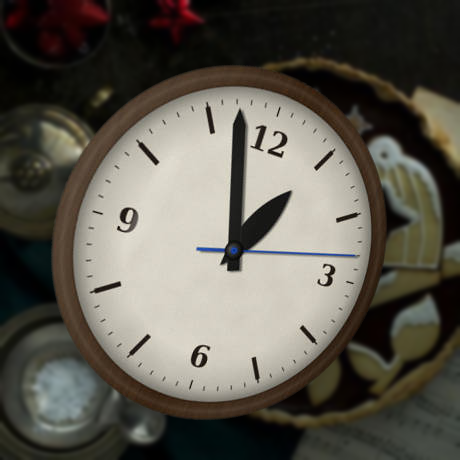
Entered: {"hour": 12, "minute": 57, "second": 13}
